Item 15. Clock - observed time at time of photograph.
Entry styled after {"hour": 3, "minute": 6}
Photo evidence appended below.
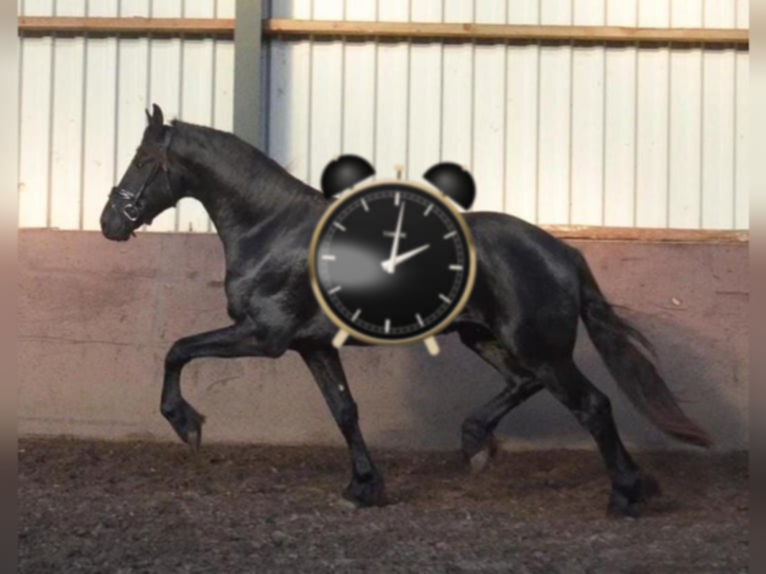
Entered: {"hour": 2, "minute": 1}
